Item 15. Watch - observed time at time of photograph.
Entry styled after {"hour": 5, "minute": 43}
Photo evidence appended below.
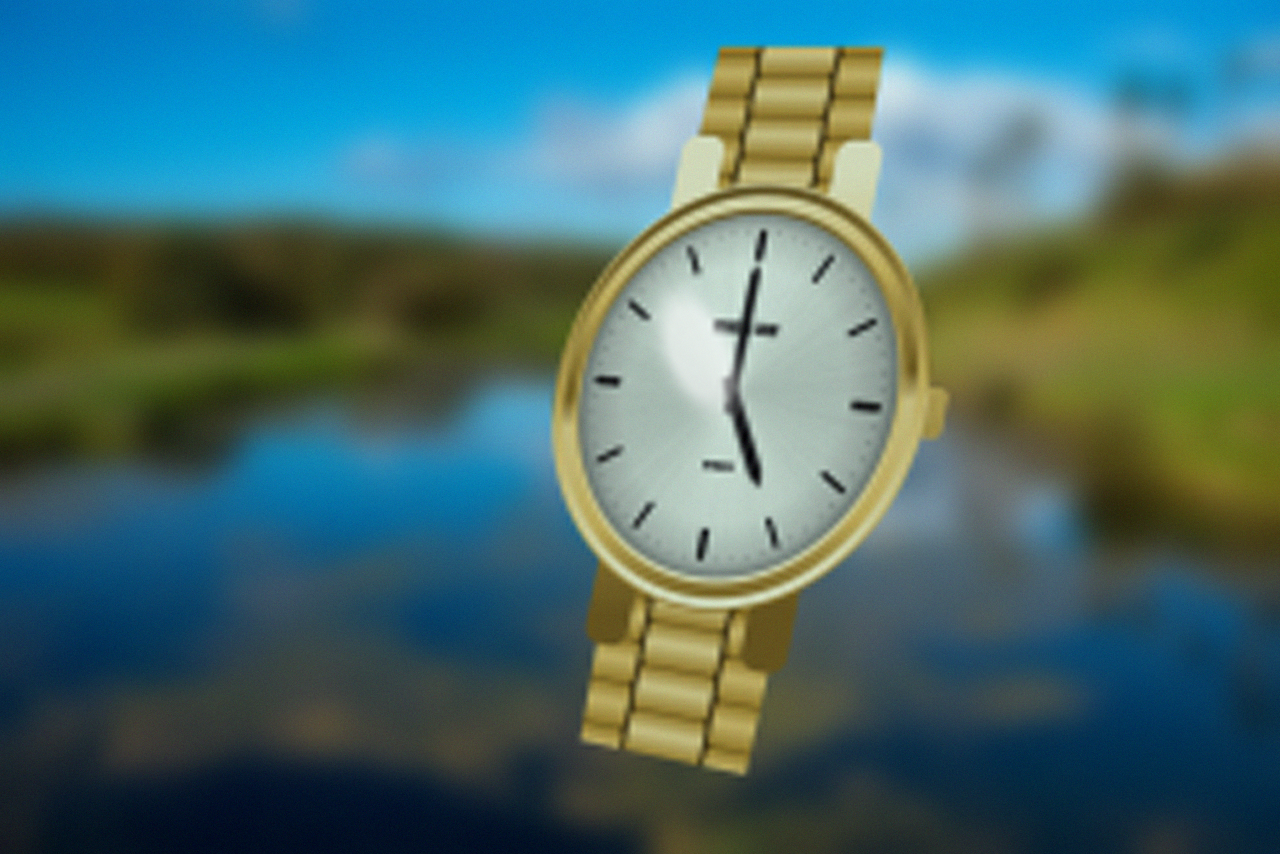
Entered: {"hour": 5, "minute": 0}
